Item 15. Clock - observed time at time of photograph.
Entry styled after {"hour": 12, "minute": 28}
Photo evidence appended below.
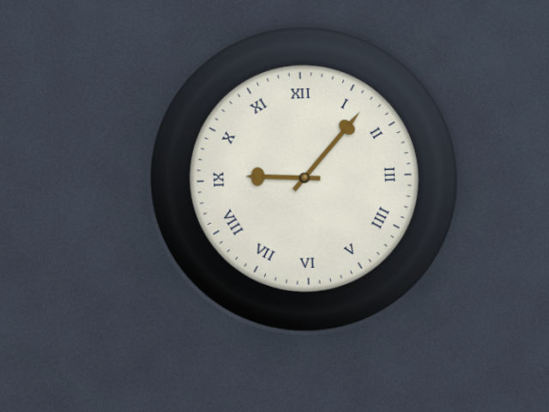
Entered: {"hour": 9, "minute": 7}
